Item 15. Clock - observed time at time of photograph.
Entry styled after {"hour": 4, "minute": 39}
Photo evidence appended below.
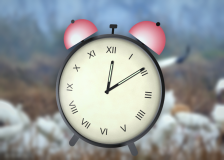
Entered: {"hour": 12, "minute": 9}
